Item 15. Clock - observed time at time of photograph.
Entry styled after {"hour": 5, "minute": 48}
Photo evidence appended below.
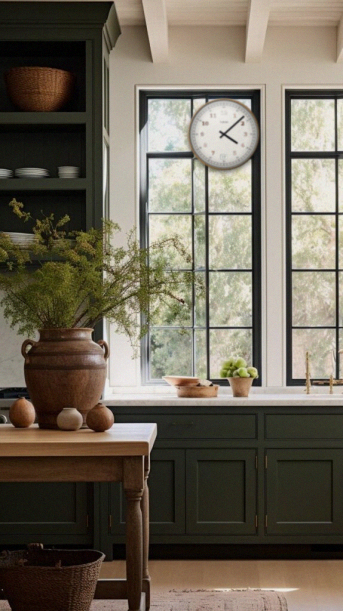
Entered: {"hour": 4, "minute": 8}
